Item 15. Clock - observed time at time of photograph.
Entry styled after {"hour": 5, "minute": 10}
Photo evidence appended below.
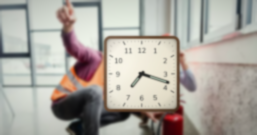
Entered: {"hour": 7, "minute": 18}
